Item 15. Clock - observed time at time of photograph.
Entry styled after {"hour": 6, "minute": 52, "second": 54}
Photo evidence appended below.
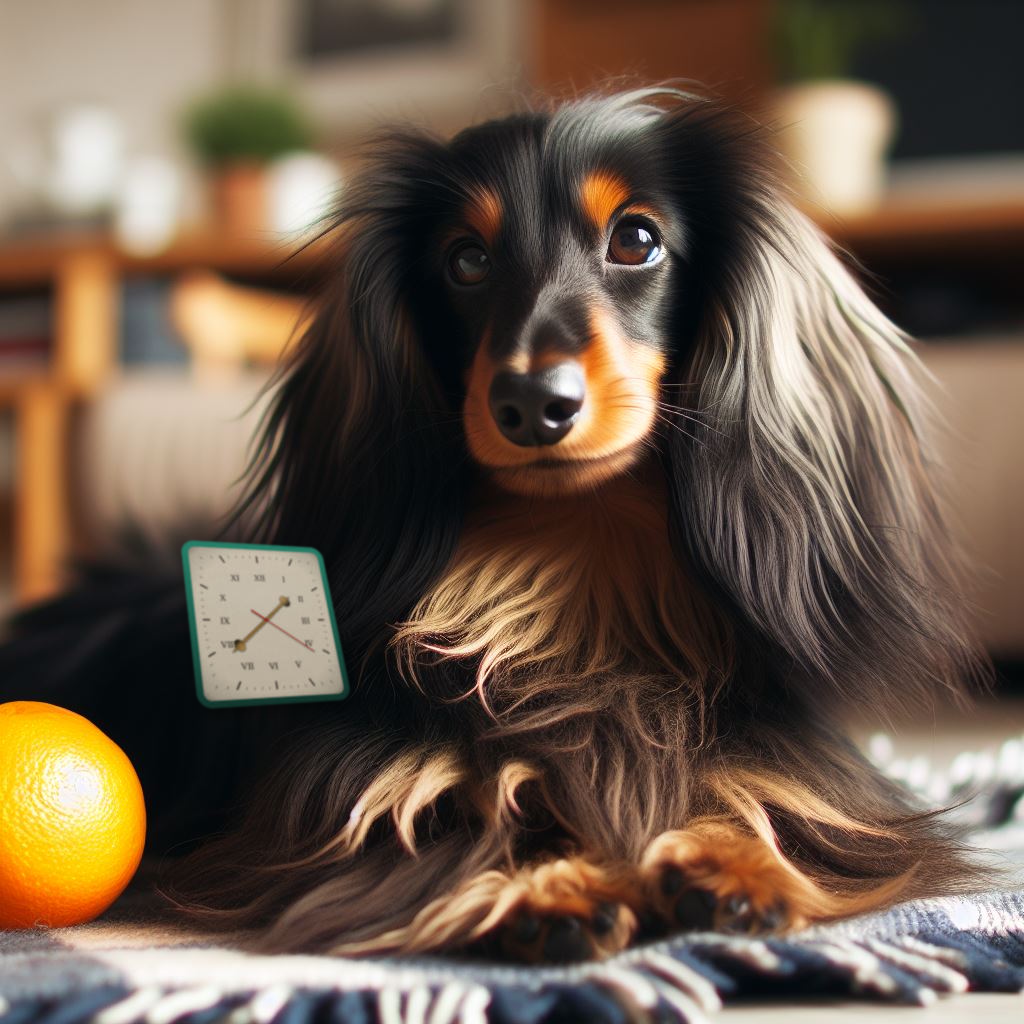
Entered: {"hour": 1, "minute": 38, "second": 21}
